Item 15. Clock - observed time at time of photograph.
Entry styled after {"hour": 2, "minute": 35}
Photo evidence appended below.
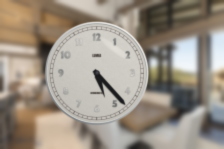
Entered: {"hour": 5, "minute": 23}
